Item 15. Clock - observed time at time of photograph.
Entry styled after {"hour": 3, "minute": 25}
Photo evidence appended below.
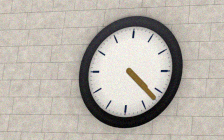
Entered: {"hour": 4, "minute": 22}
